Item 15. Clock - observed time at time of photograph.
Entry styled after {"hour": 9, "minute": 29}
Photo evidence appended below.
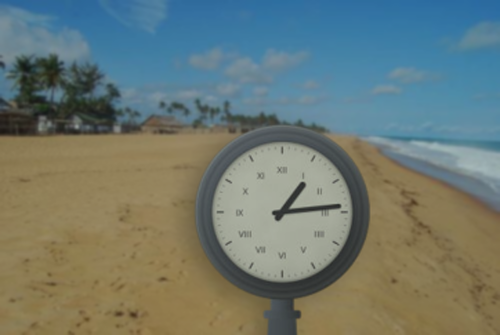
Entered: {"hour": 1, "minute": 14}
